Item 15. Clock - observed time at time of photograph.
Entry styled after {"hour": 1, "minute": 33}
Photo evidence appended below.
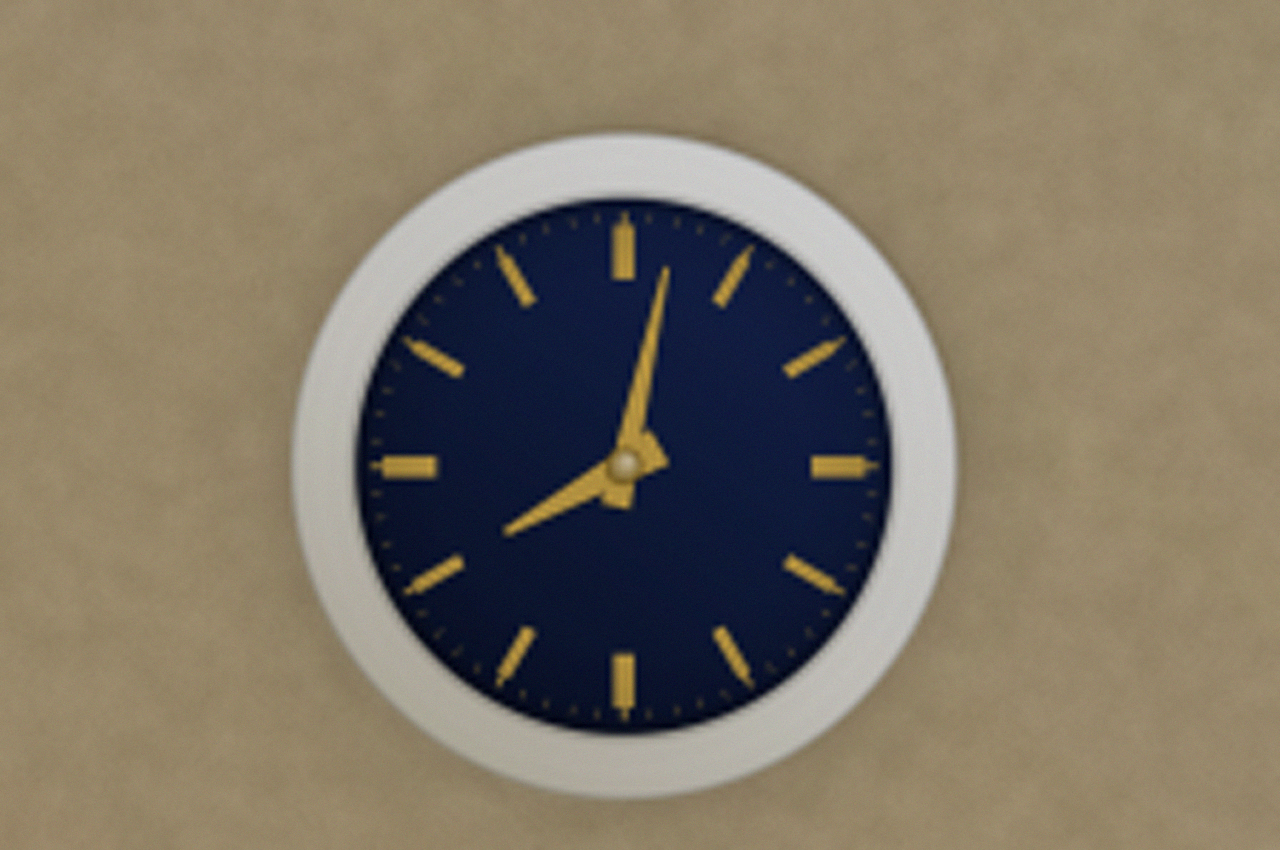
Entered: {"hour": 8, "minute": 2}
